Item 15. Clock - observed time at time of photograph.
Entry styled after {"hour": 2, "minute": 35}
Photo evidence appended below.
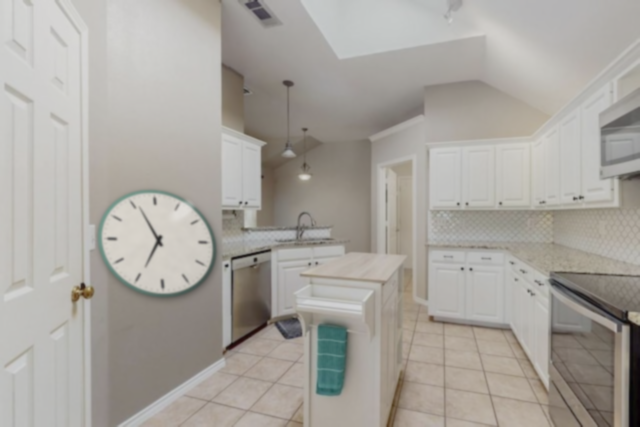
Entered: {"hour": 6, "minute": 56}
